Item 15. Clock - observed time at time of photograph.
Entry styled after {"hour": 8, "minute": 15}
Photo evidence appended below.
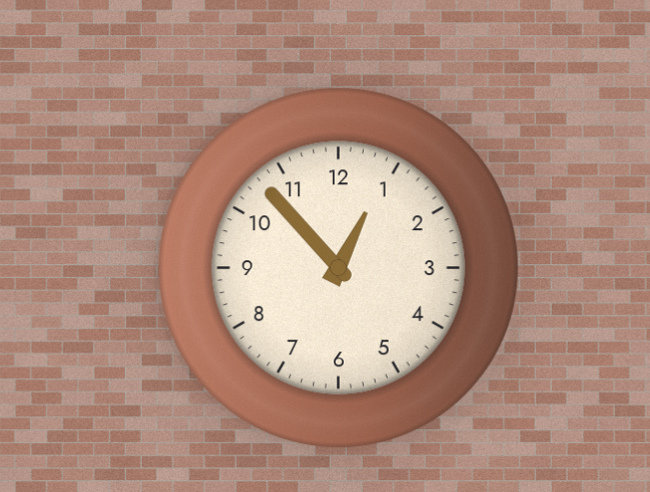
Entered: {"hour": 12, "minute": 53}
